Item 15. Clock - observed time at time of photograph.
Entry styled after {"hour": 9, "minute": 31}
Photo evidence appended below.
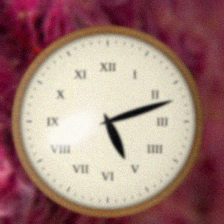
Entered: {"hour": 5, "minute": 12}
